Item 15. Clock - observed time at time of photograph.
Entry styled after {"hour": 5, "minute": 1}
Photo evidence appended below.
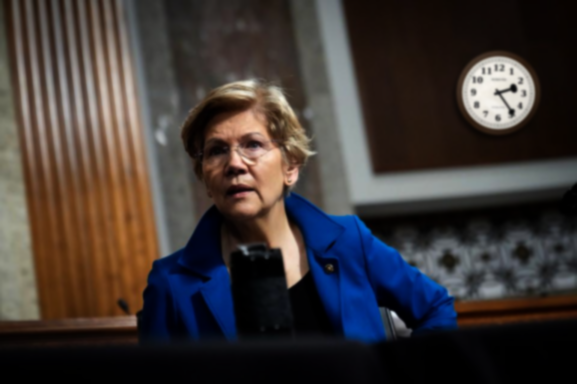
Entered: {"hour": 2, "minute": 24}
